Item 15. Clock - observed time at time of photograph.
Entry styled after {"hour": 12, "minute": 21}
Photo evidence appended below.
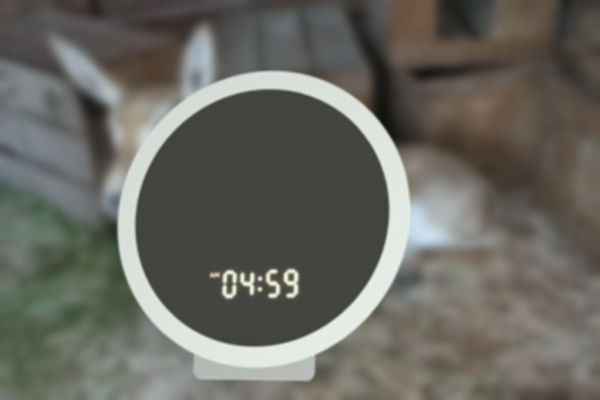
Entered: {"hour": 4, "minute": 59}
